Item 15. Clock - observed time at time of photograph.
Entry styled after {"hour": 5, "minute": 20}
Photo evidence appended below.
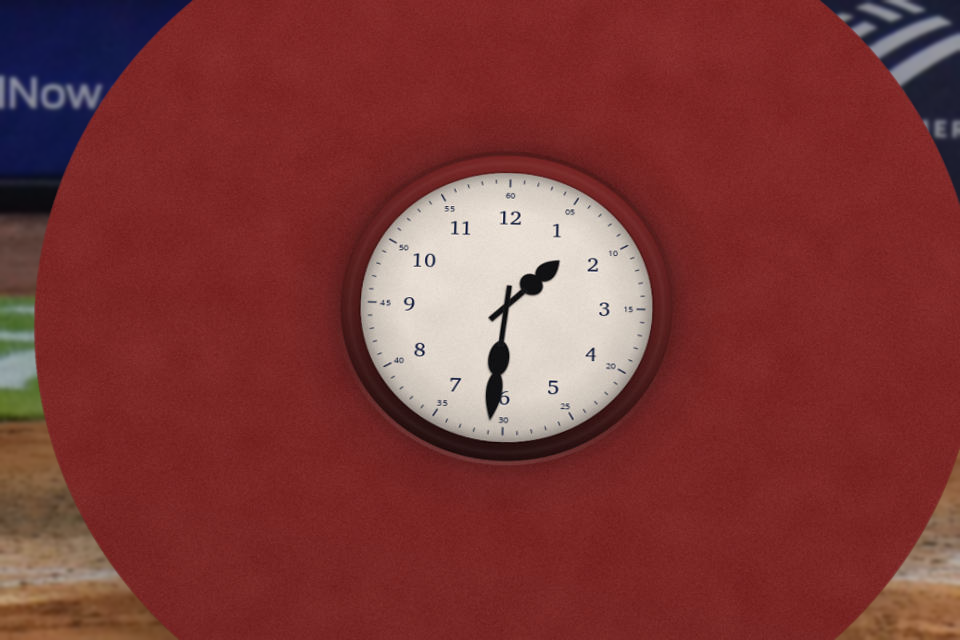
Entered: {"hour": 1, "minute": 31}
